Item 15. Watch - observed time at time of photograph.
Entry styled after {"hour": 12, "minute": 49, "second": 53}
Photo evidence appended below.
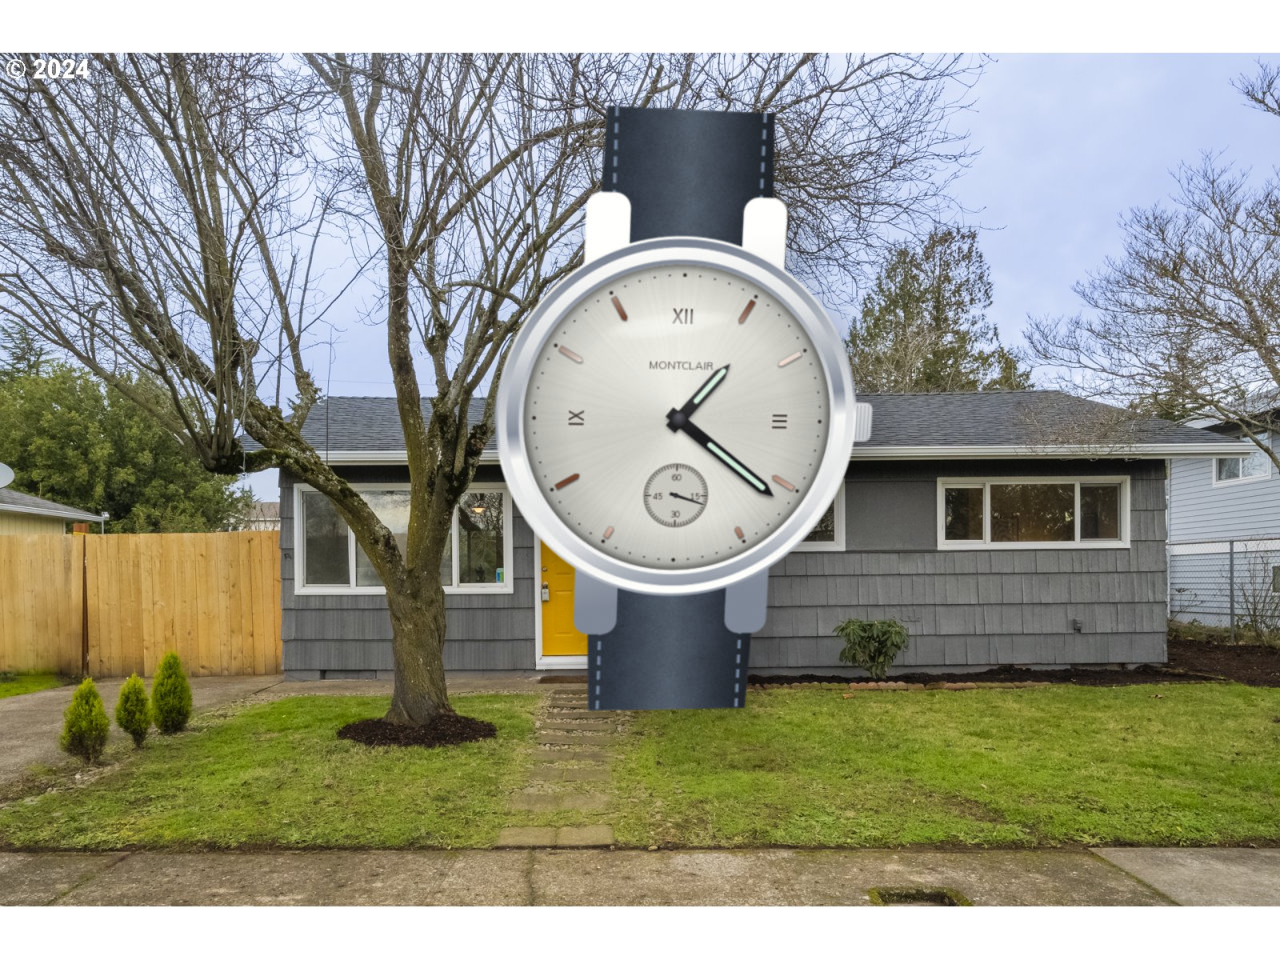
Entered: {"hour": 1, "minute": 21, "second": 18}
